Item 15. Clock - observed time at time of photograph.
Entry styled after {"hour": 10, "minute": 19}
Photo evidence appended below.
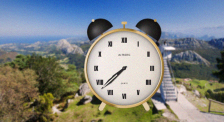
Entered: {"hour": 7, "minute": 38}
